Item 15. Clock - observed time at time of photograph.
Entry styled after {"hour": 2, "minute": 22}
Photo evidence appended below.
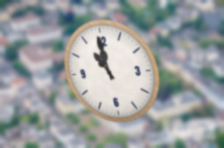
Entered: {"hour": 10, "minute": 59}
